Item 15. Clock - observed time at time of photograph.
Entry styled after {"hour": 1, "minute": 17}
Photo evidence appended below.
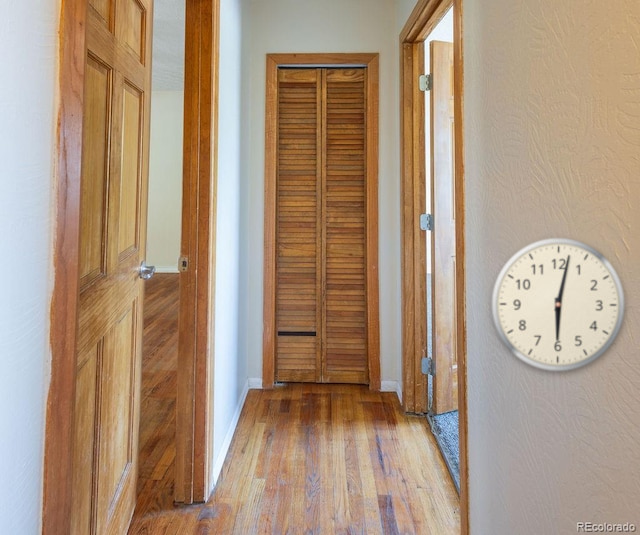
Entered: {"hour": 6, "minute": 2}
